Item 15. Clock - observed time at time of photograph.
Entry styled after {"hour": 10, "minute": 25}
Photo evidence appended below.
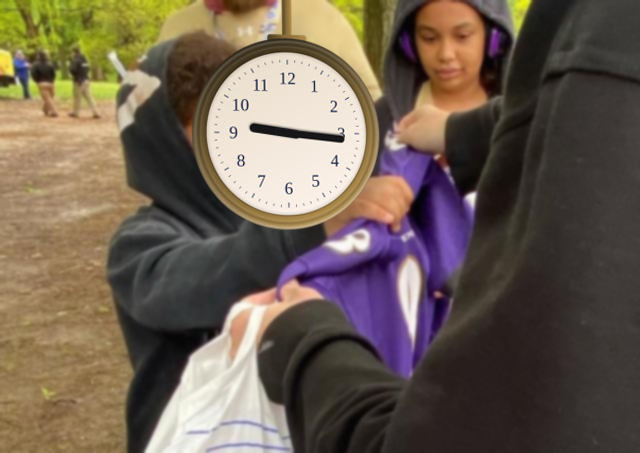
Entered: {"hour": 9, "minute": 16}
